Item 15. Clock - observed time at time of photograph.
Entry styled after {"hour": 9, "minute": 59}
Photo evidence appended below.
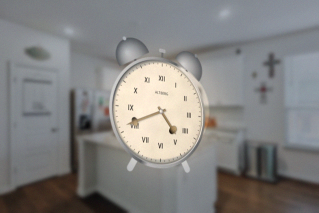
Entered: {"hour": 4, "minute": 41}
